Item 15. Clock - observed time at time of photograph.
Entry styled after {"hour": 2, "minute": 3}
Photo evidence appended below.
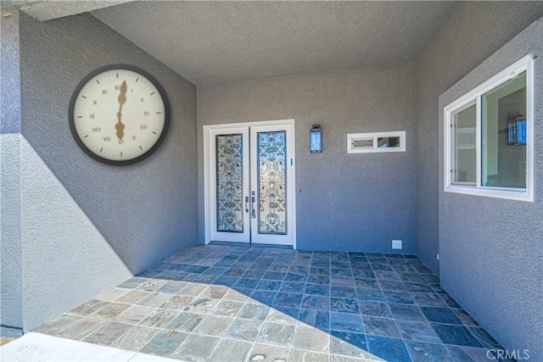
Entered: {"hour": 6, "minute": 2}
